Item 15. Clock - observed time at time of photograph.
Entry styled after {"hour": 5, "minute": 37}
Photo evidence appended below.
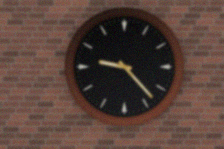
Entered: {"hour": 9, "minute": 23}
